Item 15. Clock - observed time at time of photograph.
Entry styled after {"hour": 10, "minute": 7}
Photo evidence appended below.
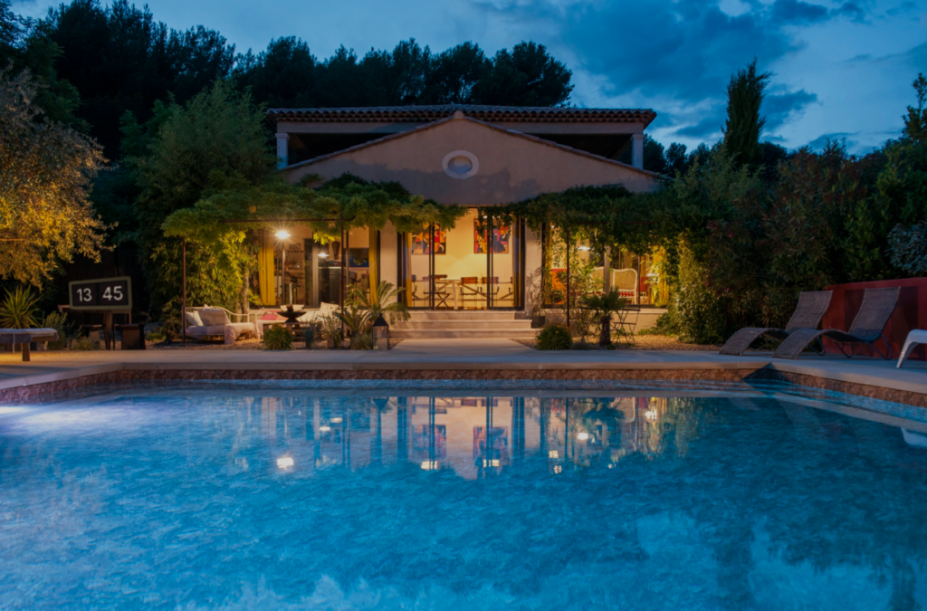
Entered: {"hour": 13, "minute": 45}
